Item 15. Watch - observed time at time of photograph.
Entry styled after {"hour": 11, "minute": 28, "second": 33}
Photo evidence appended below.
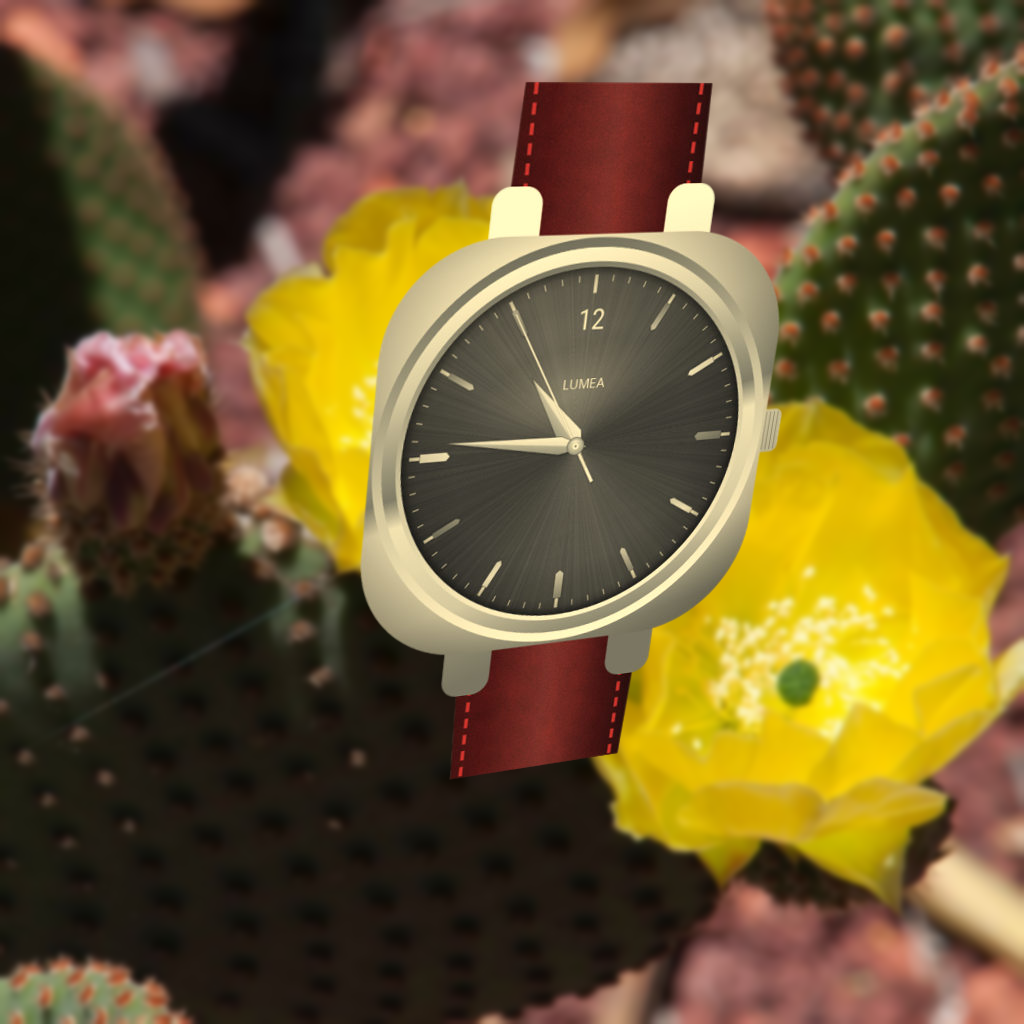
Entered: {"hour": 10, "minute": 45, "second": 55}
